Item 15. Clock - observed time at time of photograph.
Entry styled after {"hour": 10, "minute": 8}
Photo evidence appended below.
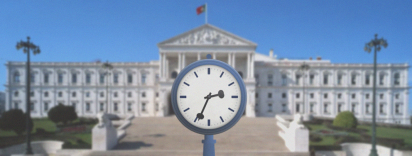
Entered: {"hour": 2, "minute": 34}
